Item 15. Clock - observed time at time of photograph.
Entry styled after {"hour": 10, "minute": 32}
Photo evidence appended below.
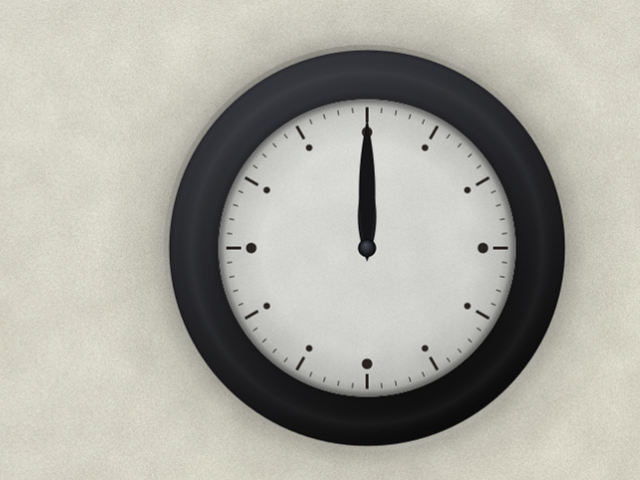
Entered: {"hour": 12, "minute": 0}
